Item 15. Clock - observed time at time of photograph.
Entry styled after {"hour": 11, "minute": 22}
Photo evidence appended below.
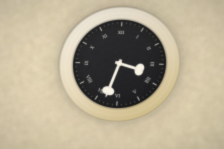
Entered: {"hour": 3, "minute": 33}
